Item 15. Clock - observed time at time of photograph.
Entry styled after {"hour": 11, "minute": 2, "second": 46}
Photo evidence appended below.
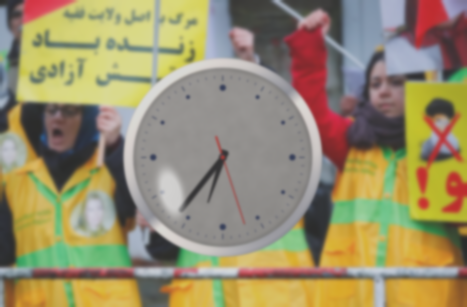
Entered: {"hour": 6, "minute": 36, "second": 27}
